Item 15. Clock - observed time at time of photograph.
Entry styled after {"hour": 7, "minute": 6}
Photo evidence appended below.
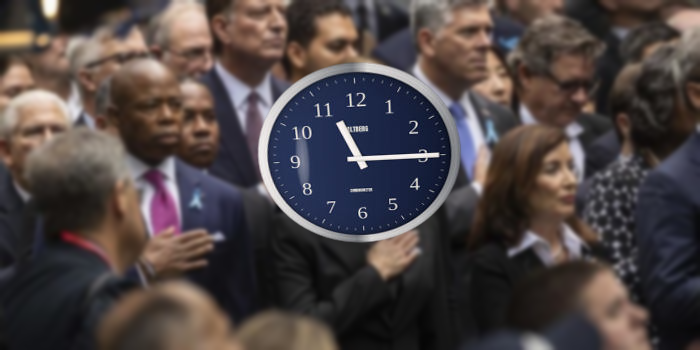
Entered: {"hour": 11, "minute": 15}
